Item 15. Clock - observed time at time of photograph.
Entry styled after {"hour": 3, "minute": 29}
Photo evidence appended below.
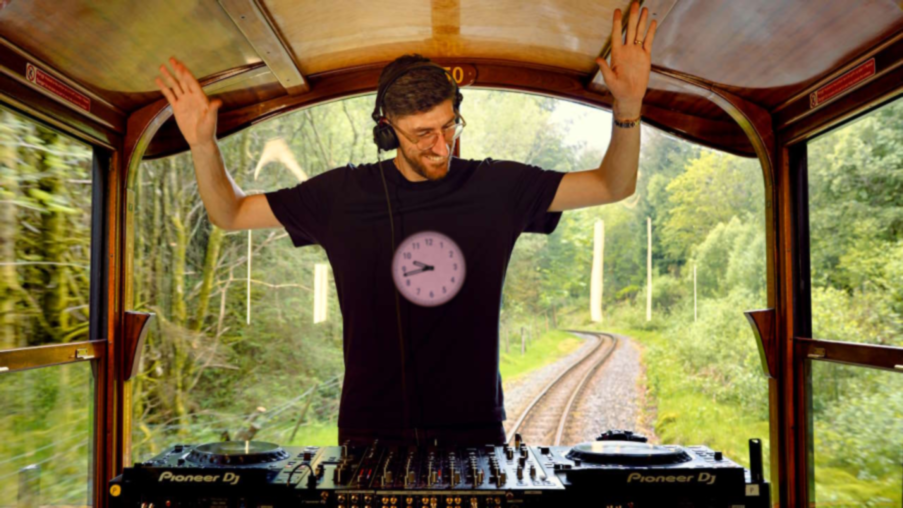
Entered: {"hour": 9, "minute": 43}
